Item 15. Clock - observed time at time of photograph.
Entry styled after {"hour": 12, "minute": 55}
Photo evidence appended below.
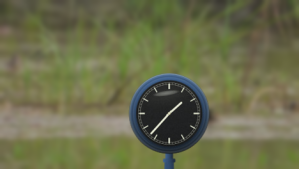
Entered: {"hour": 1, "minute": 37}
